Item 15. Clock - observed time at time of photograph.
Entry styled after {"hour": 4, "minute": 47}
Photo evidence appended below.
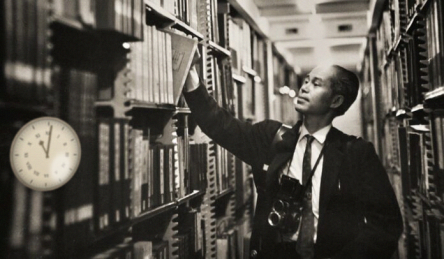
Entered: {"hour": 11, "minute": 1}
